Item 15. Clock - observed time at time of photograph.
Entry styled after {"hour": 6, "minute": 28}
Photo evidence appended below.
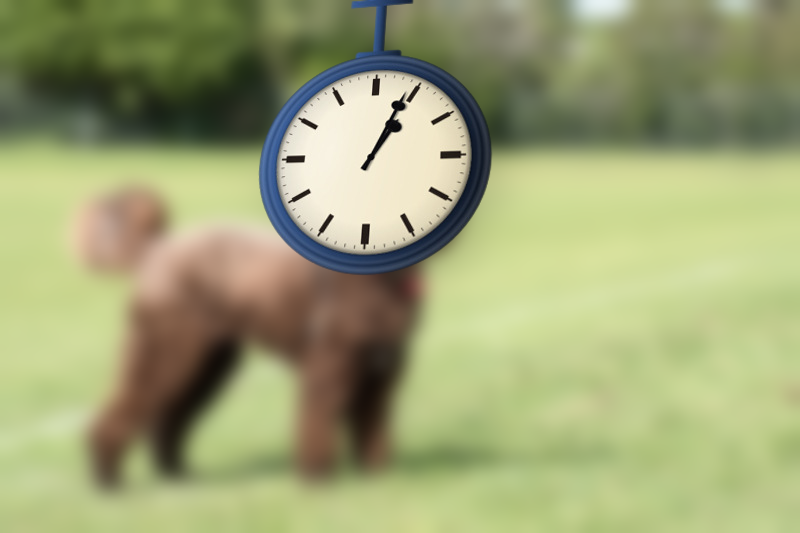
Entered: {"hour": 1, "minute": 4}
